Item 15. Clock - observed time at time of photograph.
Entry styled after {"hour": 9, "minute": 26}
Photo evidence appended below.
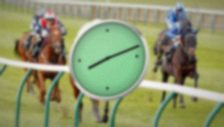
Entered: {"hour": 8, "minute": 12}
